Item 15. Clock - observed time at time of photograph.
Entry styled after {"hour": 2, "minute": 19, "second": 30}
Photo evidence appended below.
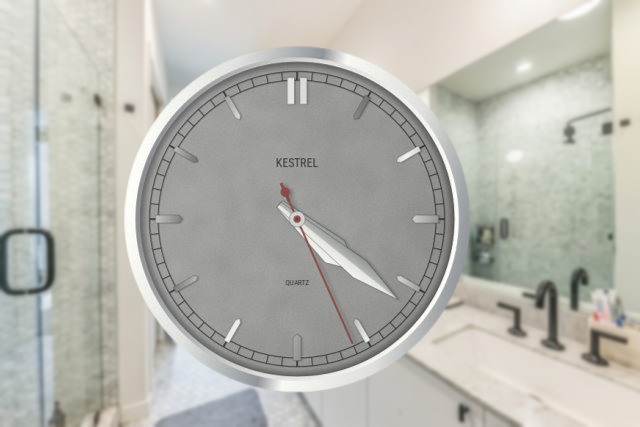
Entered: {"hour": 4, "minute": 21, "second": 26}
